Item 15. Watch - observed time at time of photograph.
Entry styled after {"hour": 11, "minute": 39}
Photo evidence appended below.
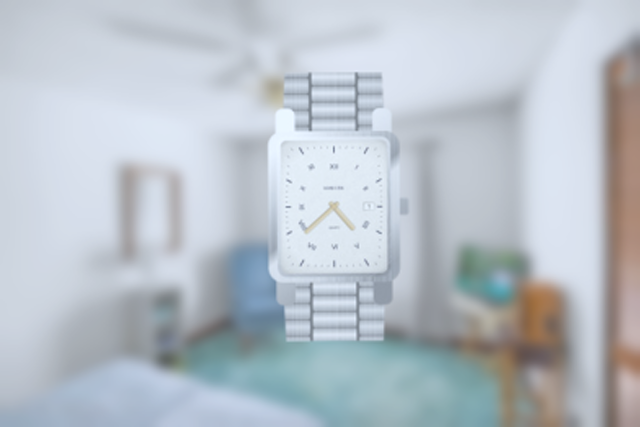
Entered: {"hour": 4, "minute": 38}
